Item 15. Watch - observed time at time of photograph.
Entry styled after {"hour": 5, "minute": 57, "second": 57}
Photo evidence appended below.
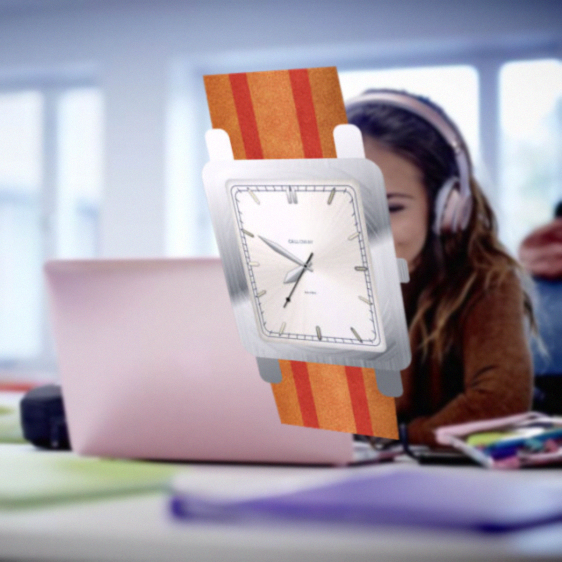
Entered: {"hour": 7, "minute": 50, "second": 36}
